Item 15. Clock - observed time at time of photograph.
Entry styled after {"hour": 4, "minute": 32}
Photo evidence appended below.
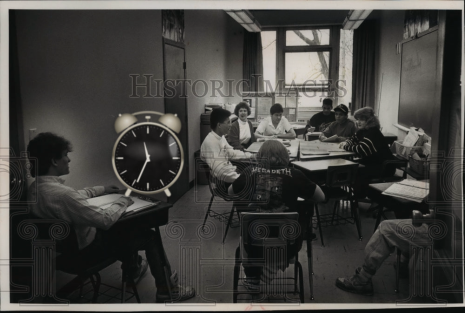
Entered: {"hour": 11, "minute": 34}
